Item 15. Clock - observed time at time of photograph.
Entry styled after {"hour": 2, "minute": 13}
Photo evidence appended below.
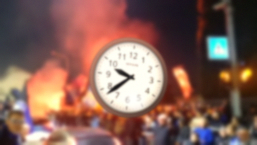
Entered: {"hour": 9, "minute": 38}
